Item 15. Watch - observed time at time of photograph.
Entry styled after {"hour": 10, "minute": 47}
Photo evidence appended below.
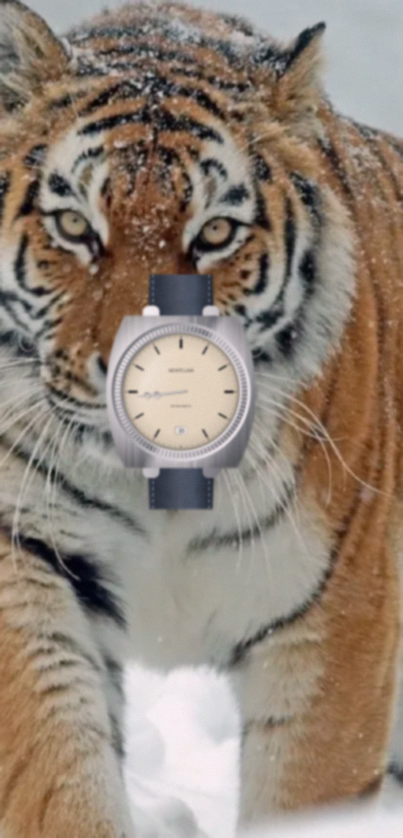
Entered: {"hour": 8, "minute": 44}
